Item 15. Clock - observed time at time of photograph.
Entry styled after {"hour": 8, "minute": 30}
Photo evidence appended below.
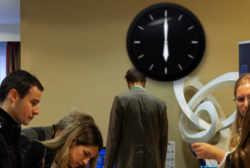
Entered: {"hour": 6, "minute": 0}
